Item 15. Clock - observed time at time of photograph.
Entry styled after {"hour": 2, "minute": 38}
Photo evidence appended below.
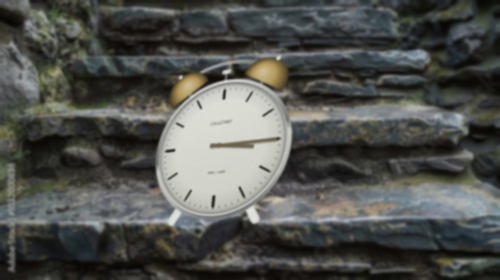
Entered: {"hour": 3, "minute": 15}
